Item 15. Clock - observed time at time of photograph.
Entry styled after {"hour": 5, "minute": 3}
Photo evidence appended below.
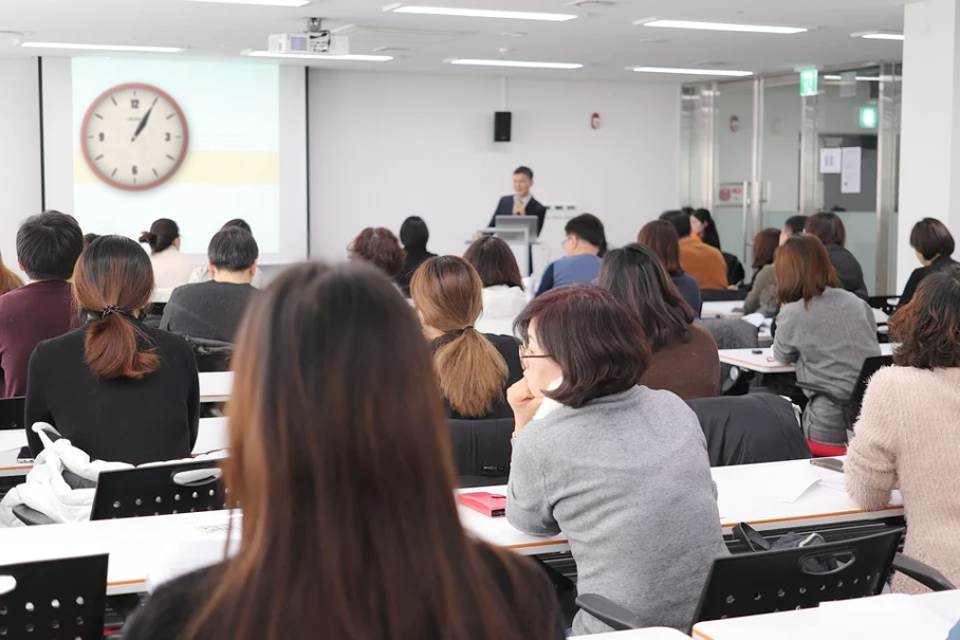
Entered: {"hour": 1, "minute": 5}
